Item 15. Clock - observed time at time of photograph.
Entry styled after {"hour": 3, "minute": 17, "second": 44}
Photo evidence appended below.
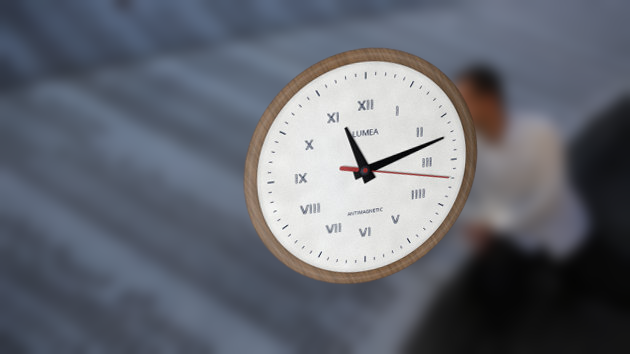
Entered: {"hour": 11, "minute": 12, "second": 17}
